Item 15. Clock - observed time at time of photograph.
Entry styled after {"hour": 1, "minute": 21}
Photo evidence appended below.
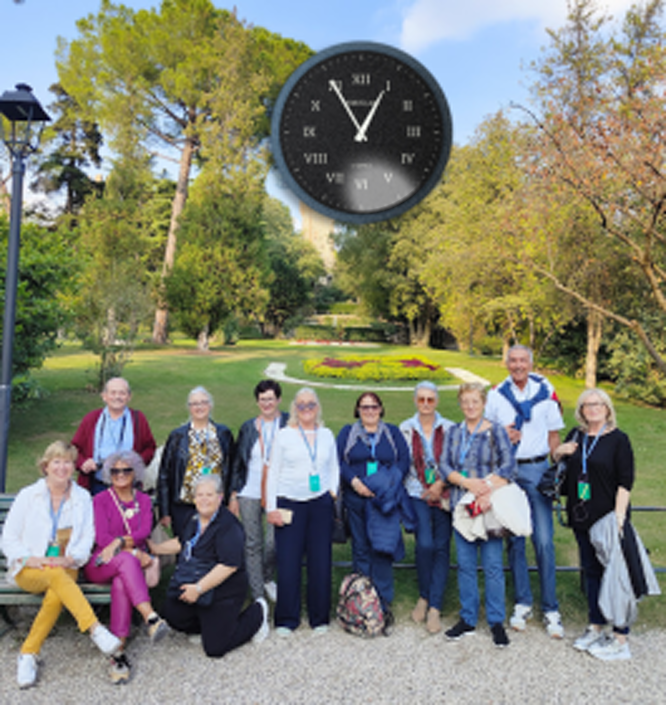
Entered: {"hour": 12, "minute": 55}
